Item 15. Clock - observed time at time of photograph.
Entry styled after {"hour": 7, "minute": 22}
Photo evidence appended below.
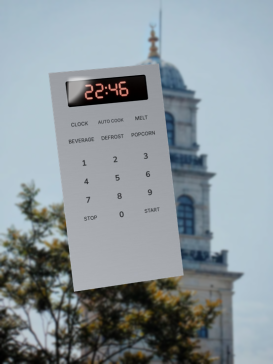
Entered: {"hour": 22, "minute": 46}
